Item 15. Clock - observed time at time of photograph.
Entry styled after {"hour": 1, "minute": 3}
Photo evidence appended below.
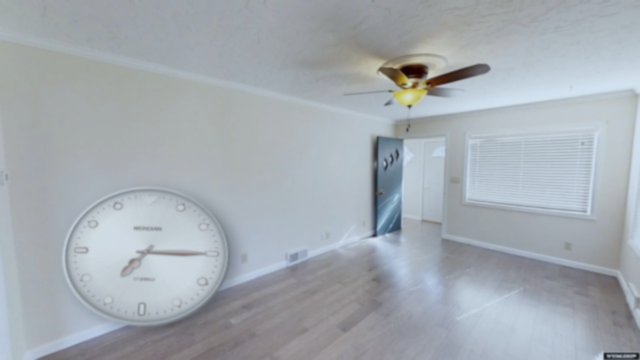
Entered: {"hour": 7, "minute": 15}
